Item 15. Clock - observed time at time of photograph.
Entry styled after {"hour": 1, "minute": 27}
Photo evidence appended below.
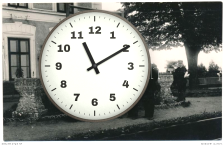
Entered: {"hour": 11, "minute": 10}
